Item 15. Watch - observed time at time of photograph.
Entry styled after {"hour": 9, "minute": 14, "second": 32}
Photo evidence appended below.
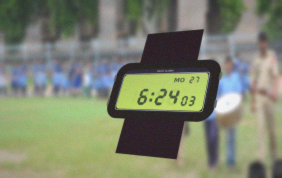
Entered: {"hour": 6, "minute": 24, "second": 3}
